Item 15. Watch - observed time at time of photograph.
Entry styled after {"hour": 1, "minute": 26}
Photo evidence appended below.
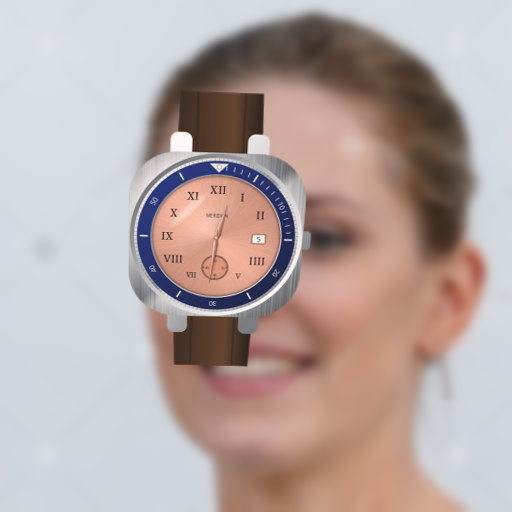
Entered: {"hour": 12, "minute": 31}
